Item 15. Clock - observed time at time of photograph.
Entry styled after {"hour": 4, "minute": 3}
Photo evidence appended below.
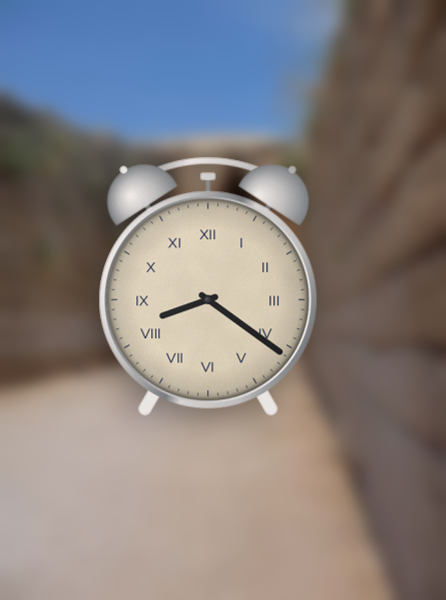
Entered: {"hour": 8, "minute": 21}
